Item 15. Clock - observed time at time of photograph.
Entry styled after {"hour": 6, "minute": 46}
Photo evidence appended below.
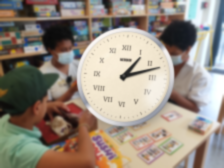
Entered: {"hour": 1, "minute": 12}
